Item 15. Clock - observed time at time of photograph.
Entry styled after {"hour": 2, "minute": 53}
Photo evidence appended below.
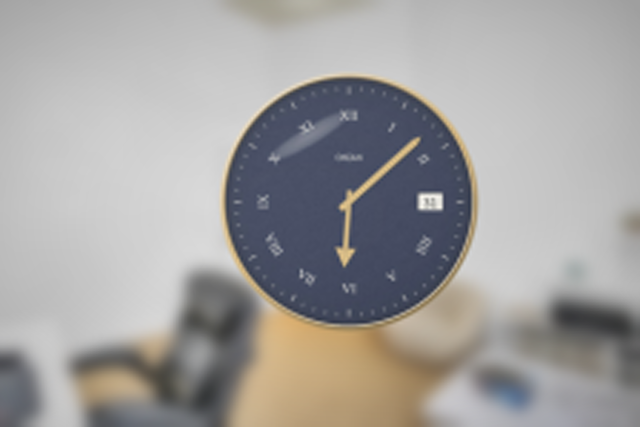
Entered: {"hour": 6, "minute": 8}
